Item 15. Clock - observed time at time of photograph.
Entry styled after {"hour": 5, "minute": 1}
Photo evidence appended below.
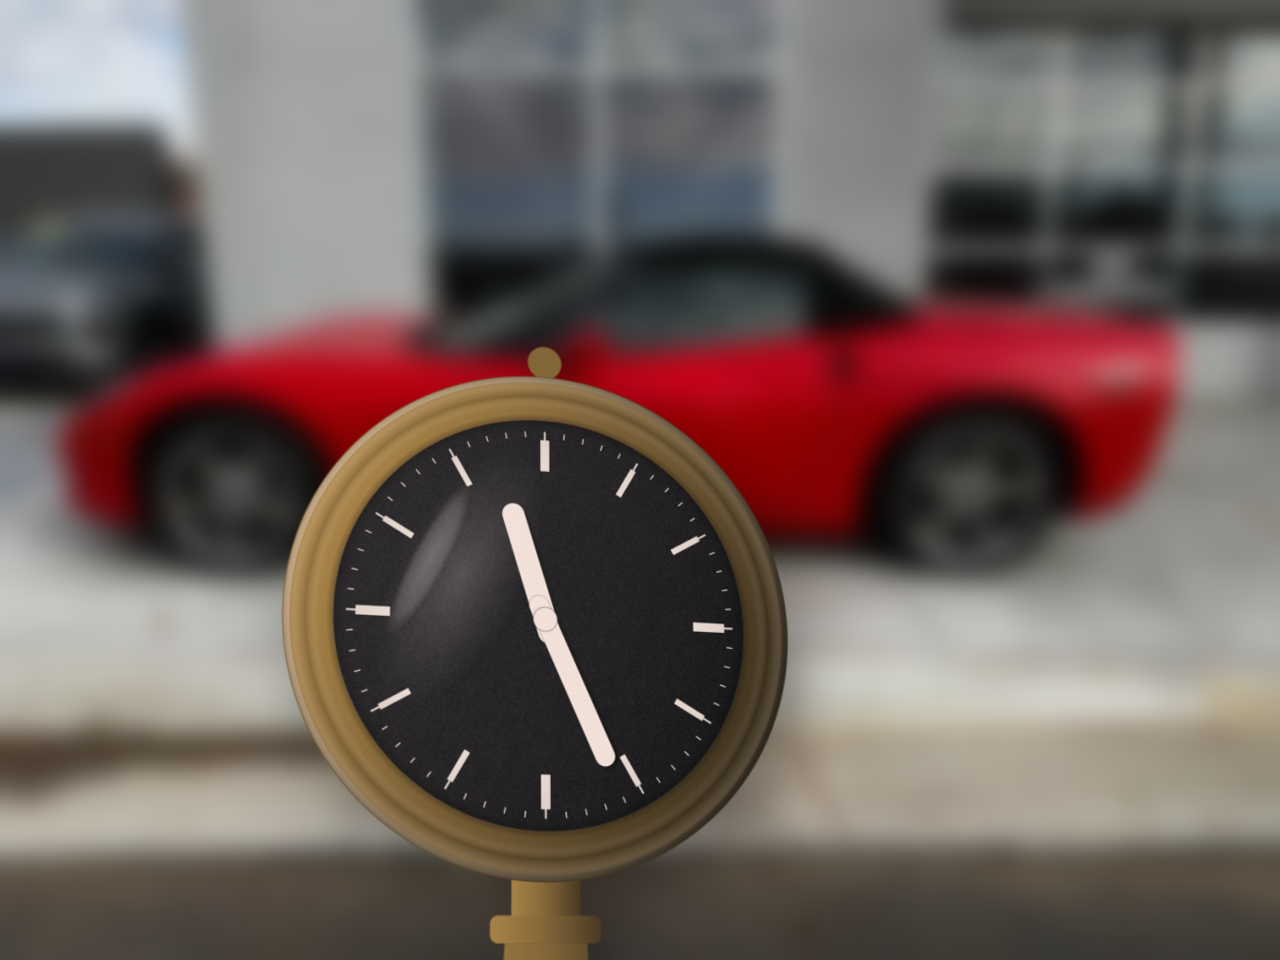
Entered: {"hour": 11, "minute": 26}
